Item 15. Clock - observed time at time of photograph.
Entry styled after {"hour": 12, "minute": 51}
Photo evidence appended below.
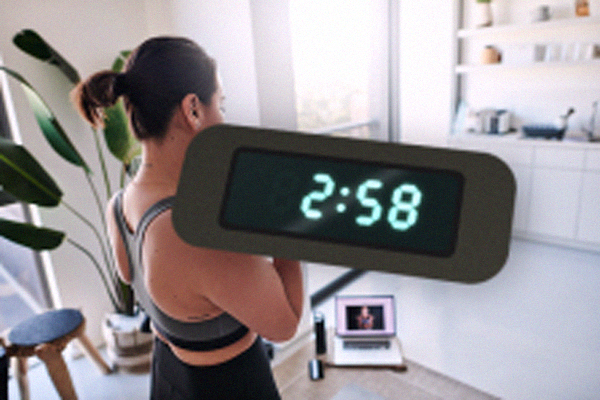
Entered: {"hour": 2, "minute": 58}
